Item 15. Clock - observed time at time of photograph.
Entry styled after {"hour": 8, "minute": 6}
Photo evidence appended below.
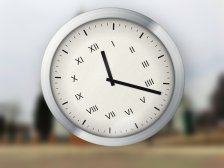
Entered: {"hour": 12, "minute": 22}
